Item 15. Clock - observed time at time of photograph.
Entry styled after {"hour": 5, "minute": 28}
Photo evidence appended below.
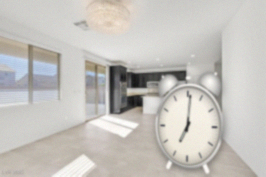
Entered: {"hour": 7, "minute": 1}
